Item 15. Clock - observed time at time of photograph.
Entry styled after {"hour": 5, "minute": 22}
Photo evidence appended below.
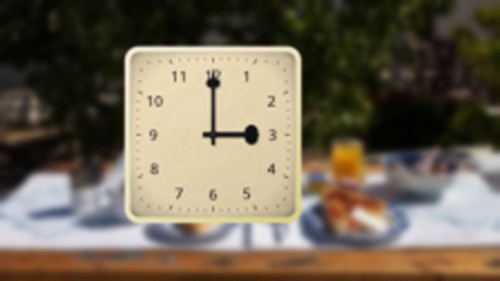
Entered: {"hour": 3, "minute": 0}
